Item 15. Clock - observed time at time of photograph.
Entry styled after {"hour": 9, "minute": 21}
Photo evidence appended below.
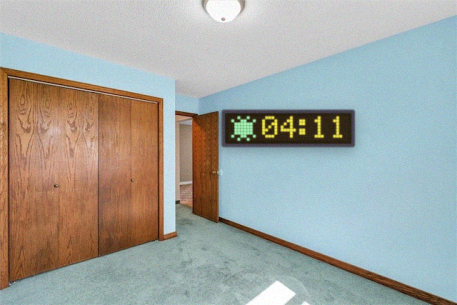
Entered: {"hour": 4, "minute": 11}
